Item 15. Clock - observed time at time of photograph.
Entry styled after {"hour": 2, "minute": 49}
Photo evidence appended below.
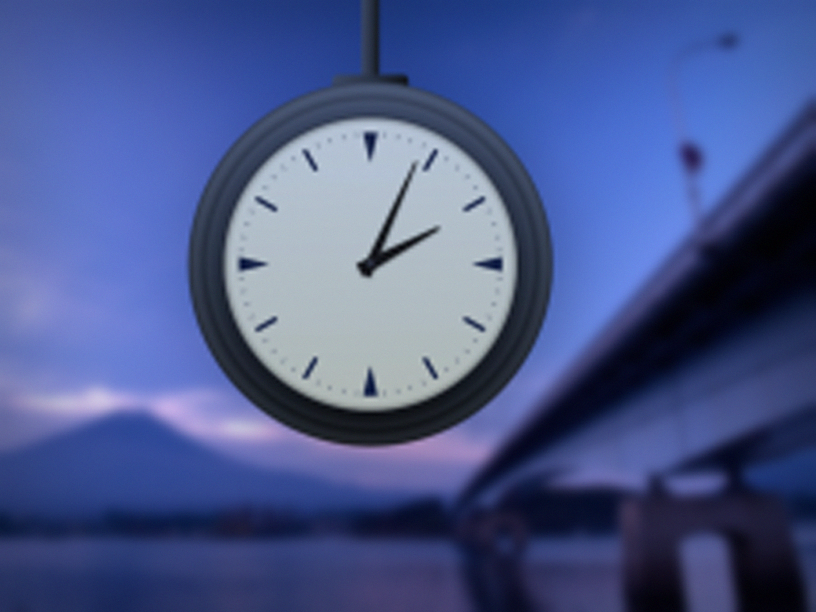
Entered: {"hour": 2, "minute": 4}
